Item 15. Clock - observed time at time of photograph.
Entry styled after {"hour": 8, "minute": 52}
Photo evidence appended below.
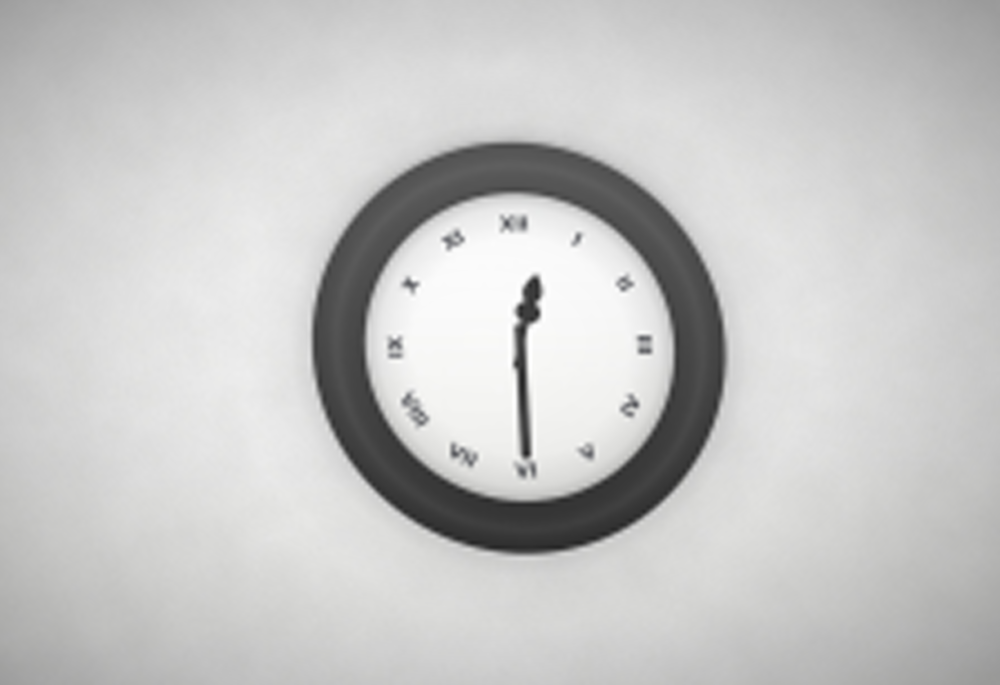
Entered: {"hour": 12, "minute": 30}
